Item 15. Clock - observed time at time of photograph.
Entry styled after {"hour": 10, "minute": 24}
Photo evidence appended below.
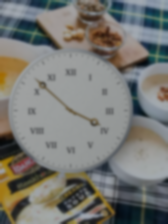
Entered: {"hour": 3, "minute": 52}
